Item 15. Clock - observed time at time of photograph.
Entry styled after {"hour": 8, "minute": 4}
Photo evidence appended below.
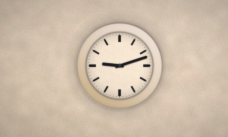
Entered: {"hour": 9, "minute": 12}
